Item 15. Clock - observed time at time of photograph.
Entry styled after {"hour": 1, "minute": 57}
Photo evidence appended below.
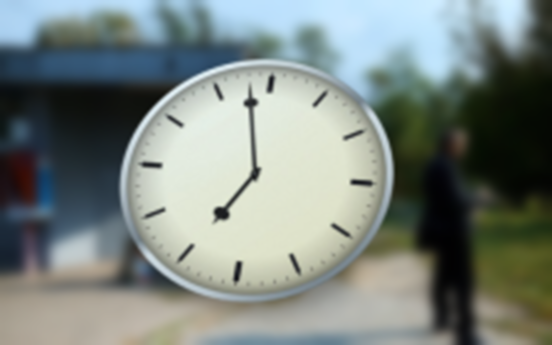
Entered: {"hour": 6, "minute": 58}
